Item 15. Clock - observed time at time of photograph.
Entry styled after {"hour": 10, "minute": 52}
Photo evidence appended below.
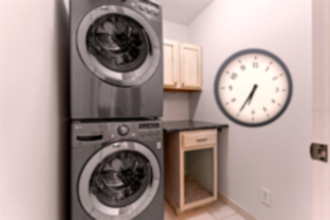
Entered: {"hour": 6, "minute": 35}
